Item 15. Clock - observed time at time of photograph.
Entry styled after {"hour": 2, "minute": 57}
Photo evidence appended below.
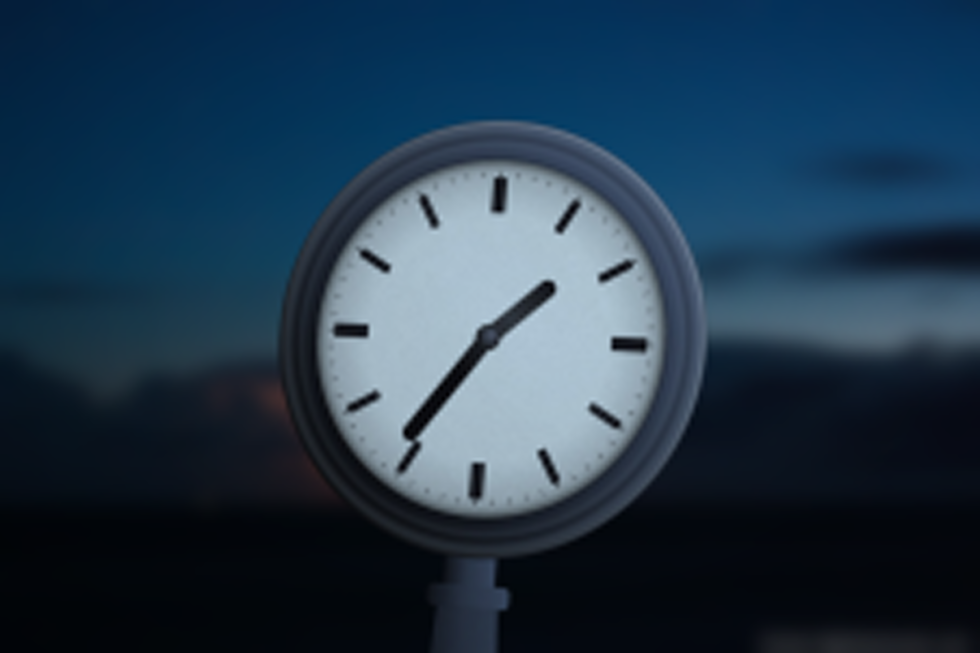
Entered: {"hour": 1, "minute": 36}
